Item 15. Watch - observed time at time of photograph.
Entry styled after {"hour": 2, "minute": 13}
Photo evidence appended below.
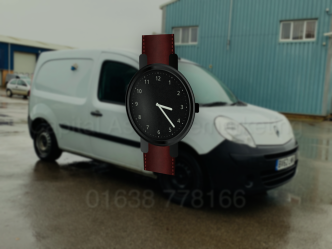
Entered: {"hour": 3, "minute": 23}
